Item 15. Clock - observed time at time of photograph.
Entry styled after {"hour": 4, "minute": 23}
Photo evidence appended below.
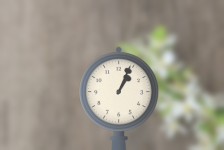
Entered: {"hour": 1, "minute": 4}
